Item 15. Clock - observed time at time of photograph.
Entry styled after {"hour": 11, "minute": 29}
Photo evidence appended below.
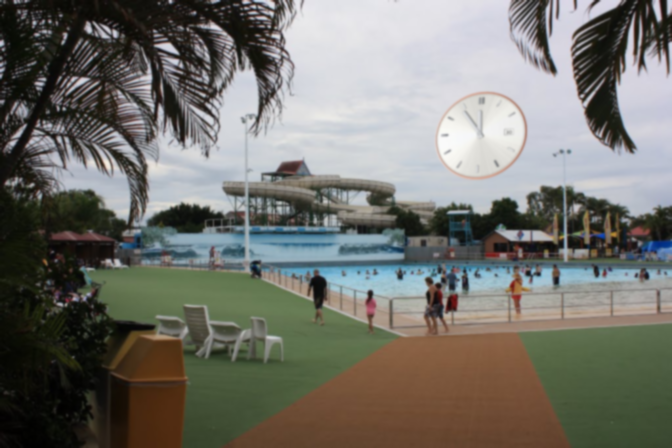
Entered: {"hour": 11, "minute": 54}
